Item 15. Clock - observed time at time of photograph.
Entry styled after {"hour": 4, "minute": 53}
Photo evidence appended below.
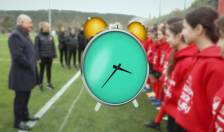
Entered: {"hour": 3, "minute": 37}
